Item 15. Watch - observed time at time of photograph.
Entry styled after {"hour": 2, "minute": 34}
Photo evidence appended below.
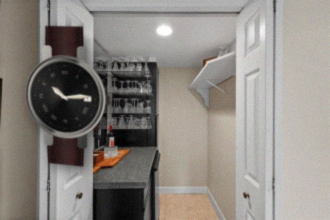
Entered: {"hour": 10, "minute": 14}
